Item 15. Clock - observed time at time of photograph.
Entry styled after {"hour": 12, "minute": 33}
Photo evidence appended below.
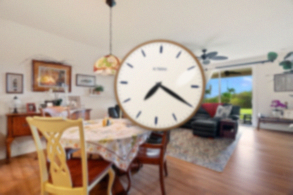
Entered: {"hour": 7, "minute": 20}
